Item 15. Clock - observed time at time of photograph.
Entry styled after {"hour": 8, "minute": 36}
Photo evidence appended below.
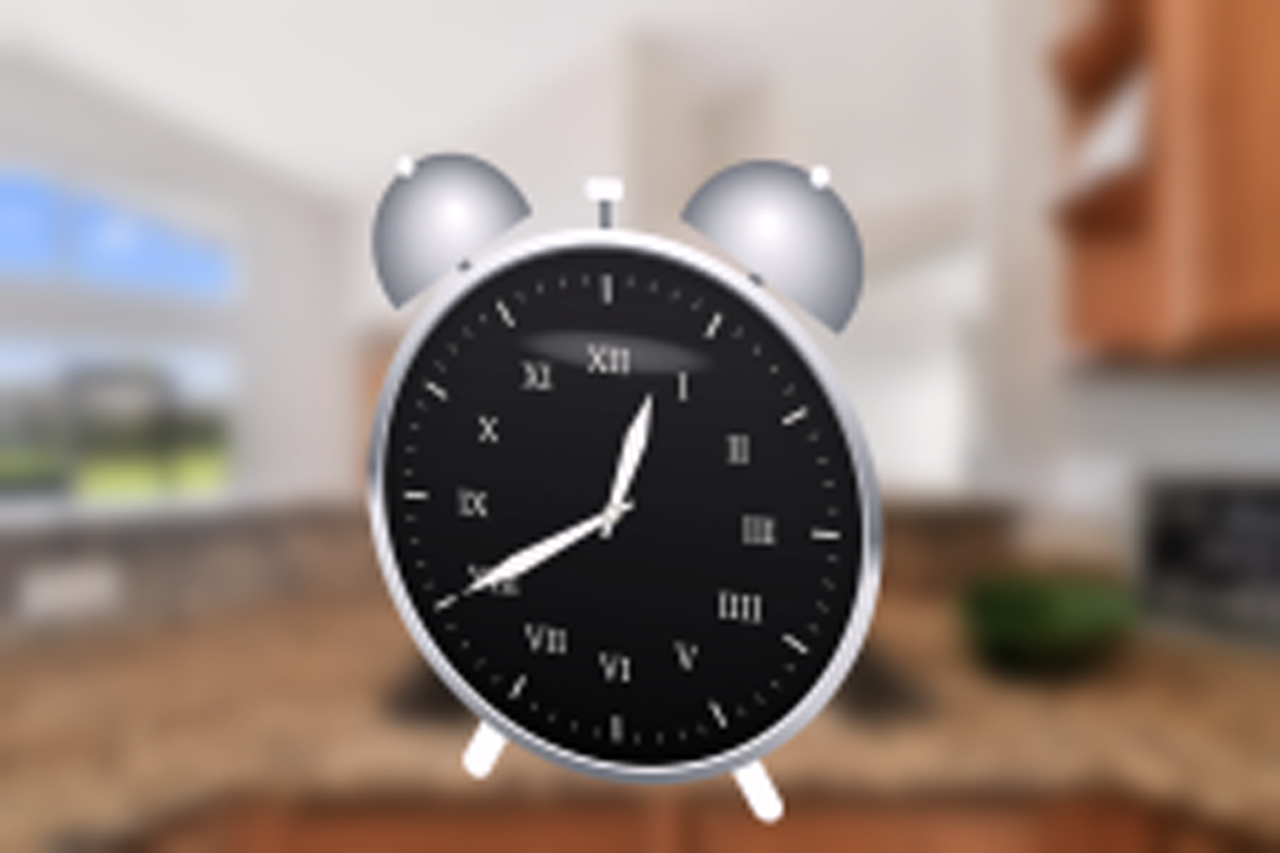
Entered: {"hour": 12, "minute": 40}
